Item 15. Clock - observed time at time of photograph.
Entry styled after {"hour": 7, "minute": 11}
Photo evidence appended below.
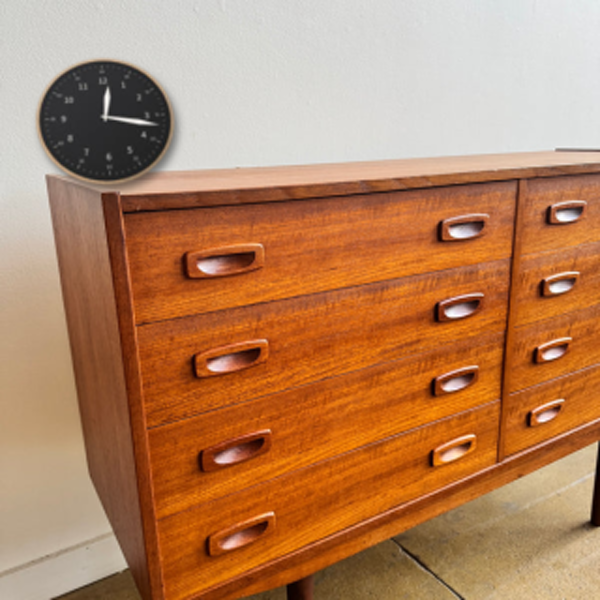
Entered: {"hour": 12, "minute": 17}
